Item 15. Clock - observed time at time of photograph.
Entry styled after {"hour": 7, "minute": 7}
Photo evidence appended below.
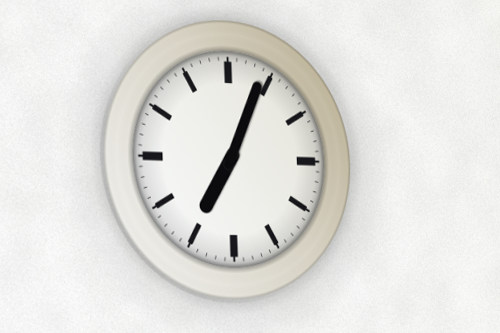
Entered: {"hour": 7, "minute": 4}
